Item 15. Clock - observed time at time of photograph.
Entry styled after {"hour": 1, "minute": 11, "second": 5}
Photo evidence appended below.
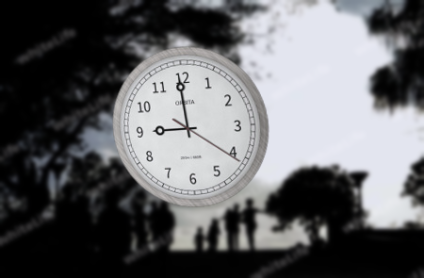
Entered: {"hour": 8, "minute": 59, "second": 21}
